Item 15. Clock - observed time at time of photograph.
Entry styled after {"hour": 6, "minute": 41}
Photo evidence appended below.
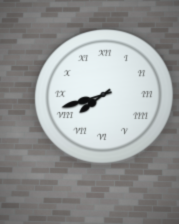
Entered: {"hour": 7, "minute": 42}
